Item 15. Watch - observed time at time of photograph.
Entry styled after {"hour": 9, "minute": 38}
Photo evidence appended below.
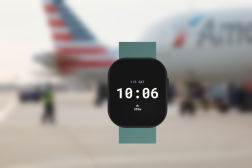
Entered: {"hour": 10, "minute": 6}
